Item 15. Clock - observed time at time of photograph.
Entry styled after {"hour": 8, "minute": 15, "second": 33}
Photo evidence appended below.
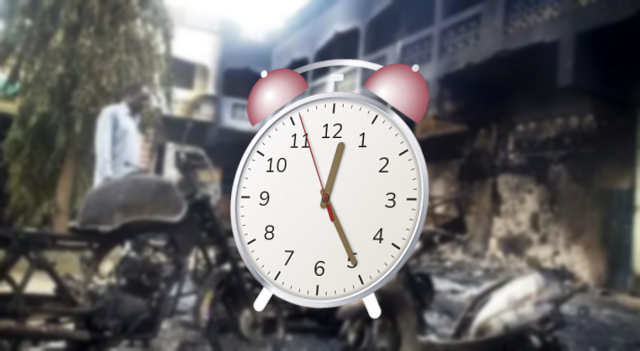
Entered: {"hour": 12, "minute": 24, "second": 56}
